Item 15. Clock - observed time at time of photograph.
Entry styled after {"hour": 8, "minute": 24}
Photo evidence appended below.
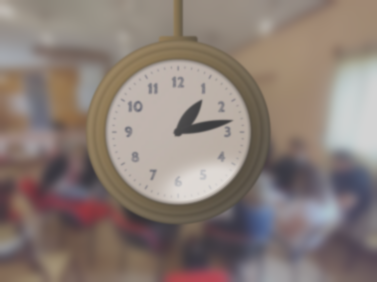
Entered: {"hour": 1, "minute": 13}
